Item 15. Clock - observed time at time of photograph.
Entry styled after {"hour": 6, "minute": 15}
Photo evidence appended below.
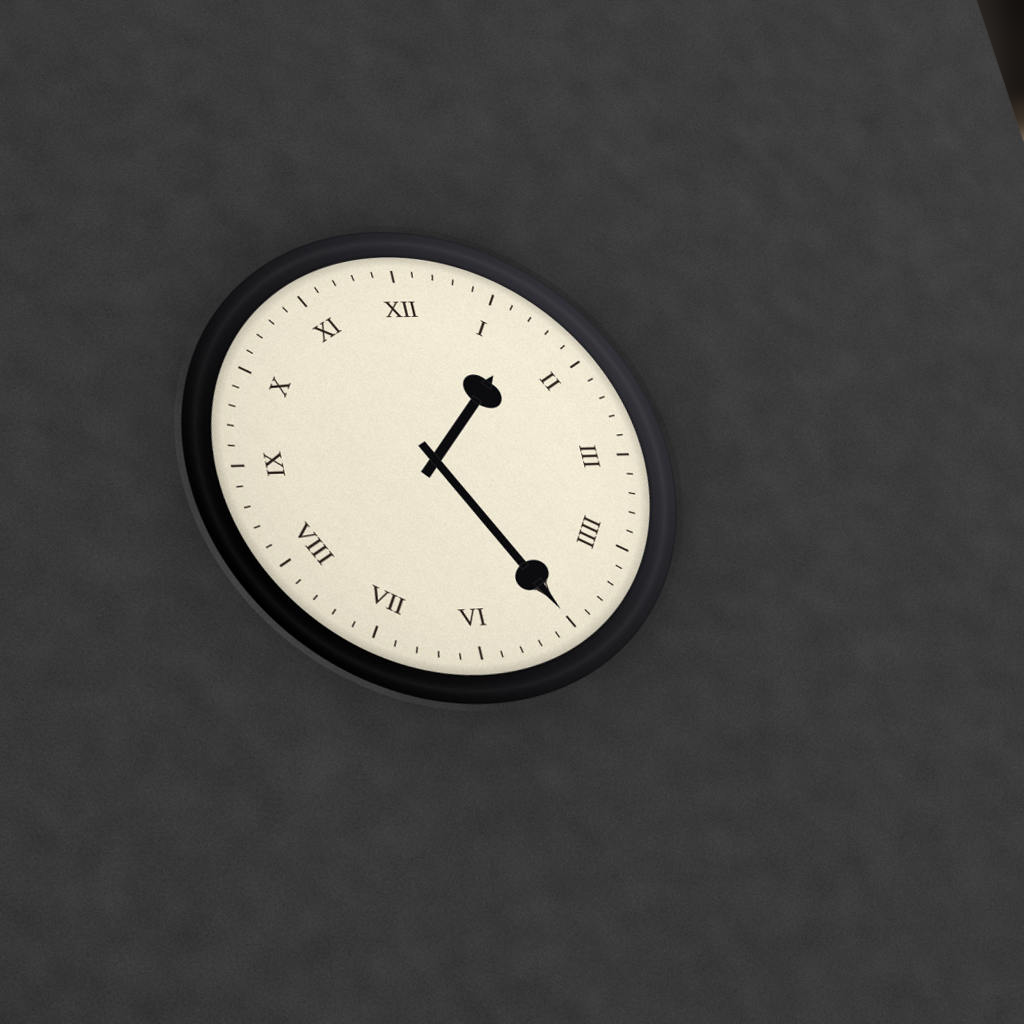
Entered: {"hour": 1, "minute": 25}
